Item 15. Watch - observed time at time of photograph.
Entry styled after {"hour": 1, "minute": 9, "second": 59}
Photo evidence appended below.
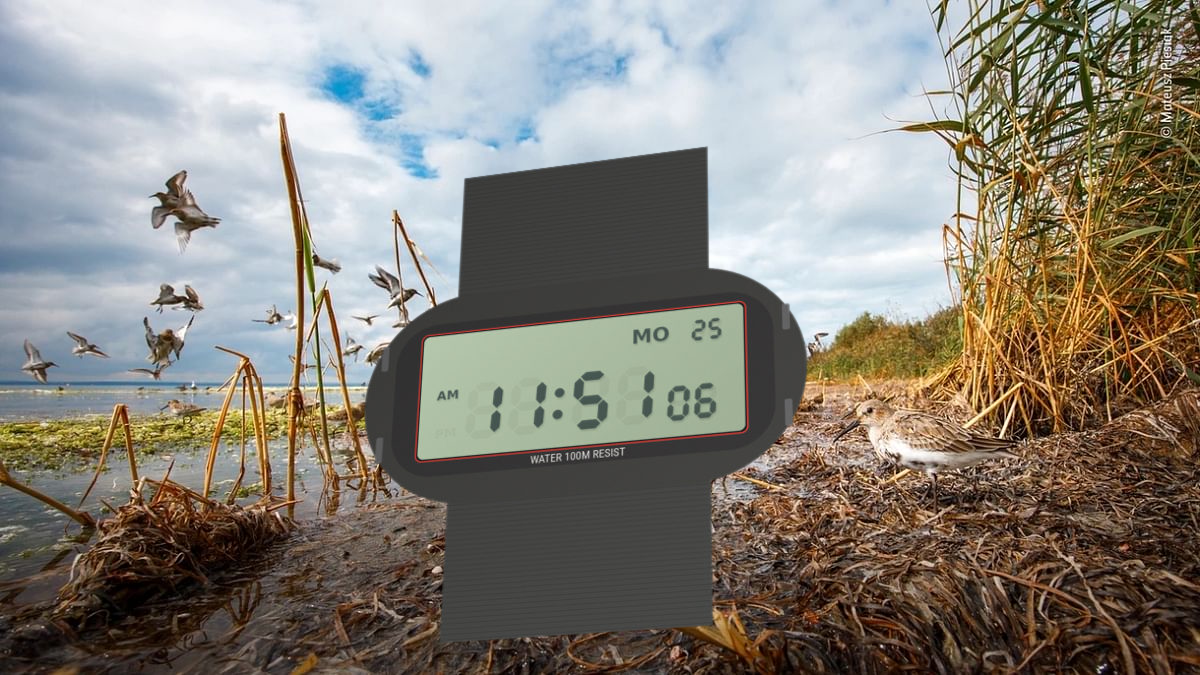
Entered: {"hour": 11, "minute": 51, "second": 6}
